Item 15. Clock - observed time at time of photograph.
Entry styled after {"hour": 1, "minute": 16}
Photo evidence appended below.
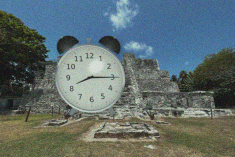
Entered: {"hour": 8, "minute": 15}
